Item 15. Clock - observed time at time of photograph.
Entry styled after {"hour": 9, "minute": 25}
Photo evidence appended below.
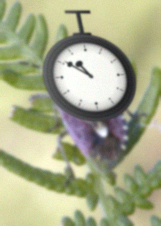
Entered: {"hour": 10, "minute": 51}
